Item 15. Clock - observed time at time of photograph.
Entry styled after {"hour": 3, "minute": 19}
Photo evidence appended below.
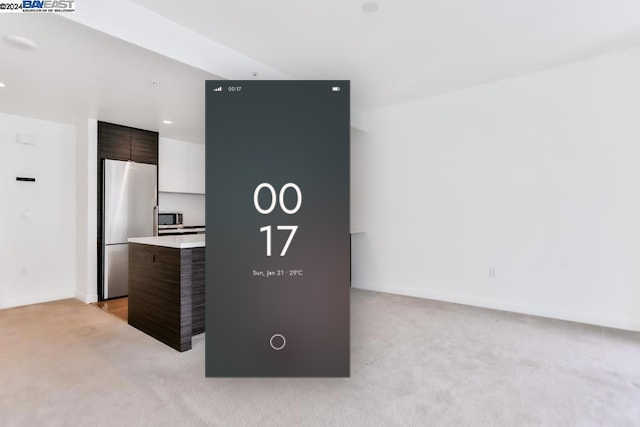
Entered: {"hour": 0, "minute": 17}
